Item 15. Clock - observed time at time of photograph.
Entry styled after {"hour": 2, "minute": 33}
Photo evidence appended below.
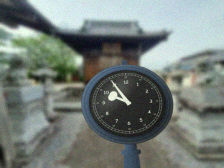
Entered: {"hour": 9, "minute": 55}
